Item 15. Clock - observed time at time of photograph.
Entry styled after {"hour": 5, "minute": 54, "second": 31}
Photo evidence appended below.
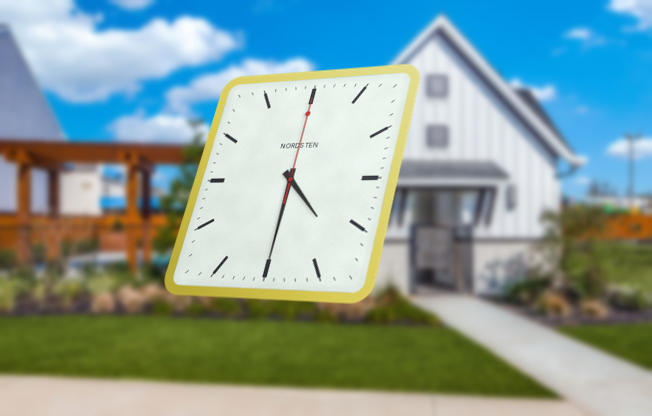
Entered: {"hour": 4, "minute": 30, "second": 0}
